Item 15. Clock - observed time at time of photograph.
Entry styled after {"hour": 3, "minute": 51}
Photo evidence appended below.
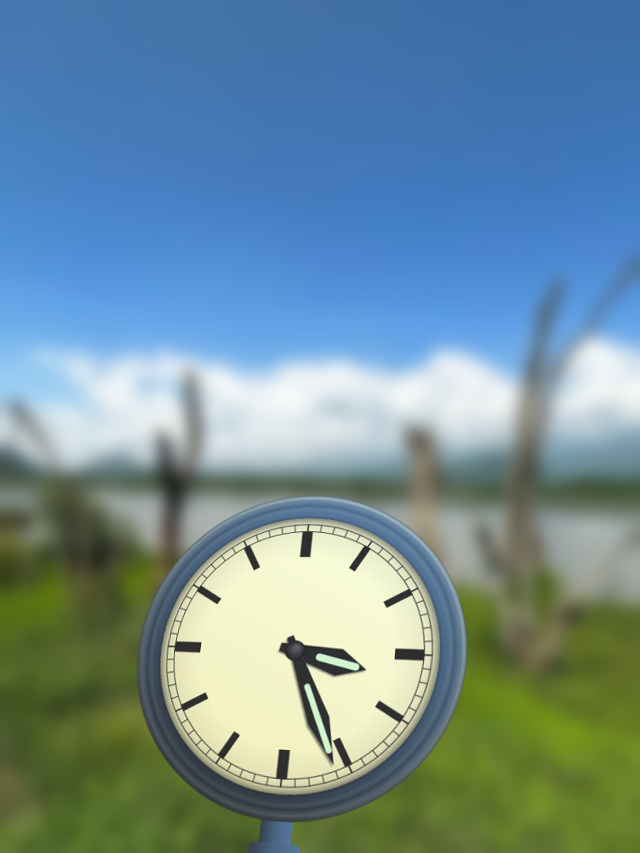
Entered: {"hour": 3, "minute": 26}
